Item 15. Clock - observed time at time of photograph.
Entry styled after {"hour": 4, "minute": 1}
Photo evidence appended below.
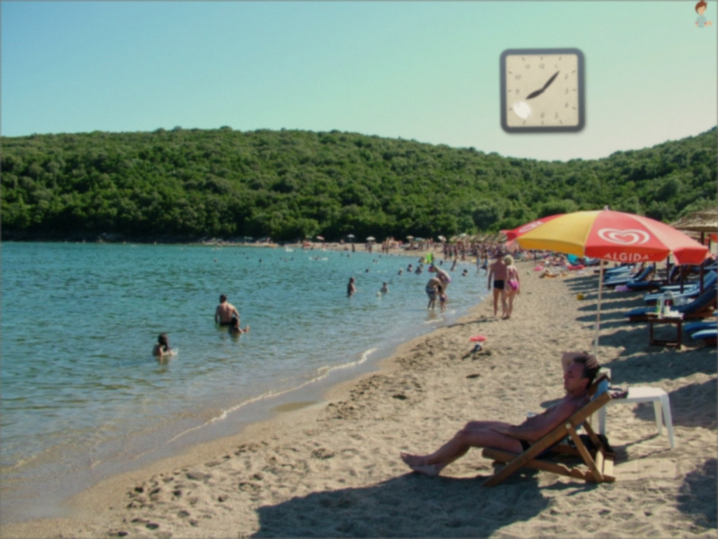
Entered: {"hour": 8, "minute": 7}
